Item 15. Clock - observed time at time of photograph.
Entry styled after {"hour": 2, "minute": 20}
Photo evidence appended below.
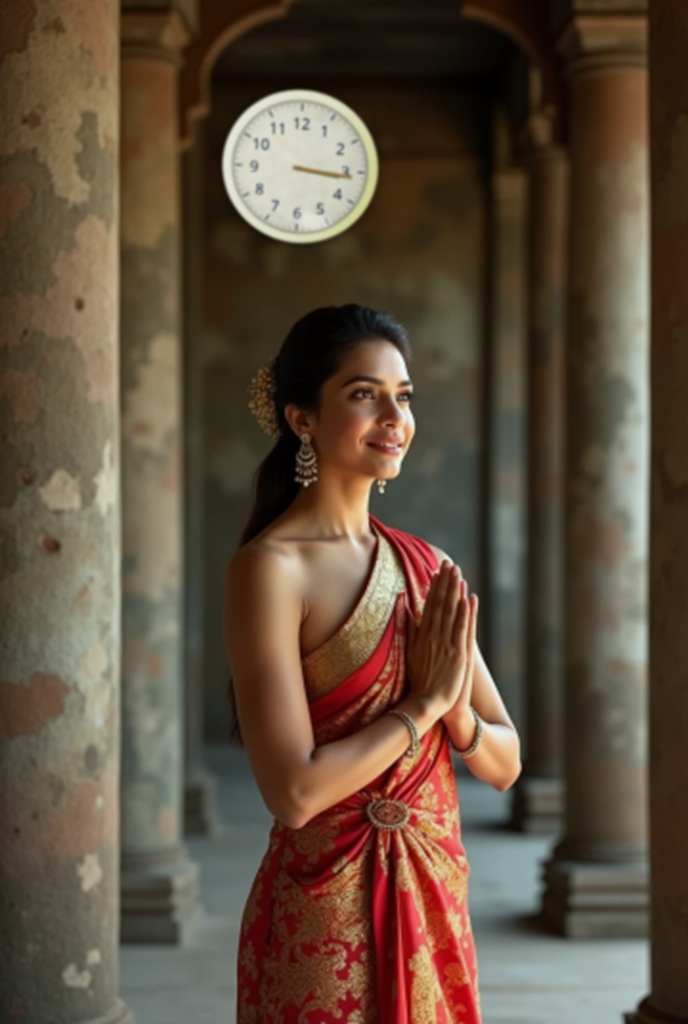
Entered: {"hour": 3, "minute": 16}
